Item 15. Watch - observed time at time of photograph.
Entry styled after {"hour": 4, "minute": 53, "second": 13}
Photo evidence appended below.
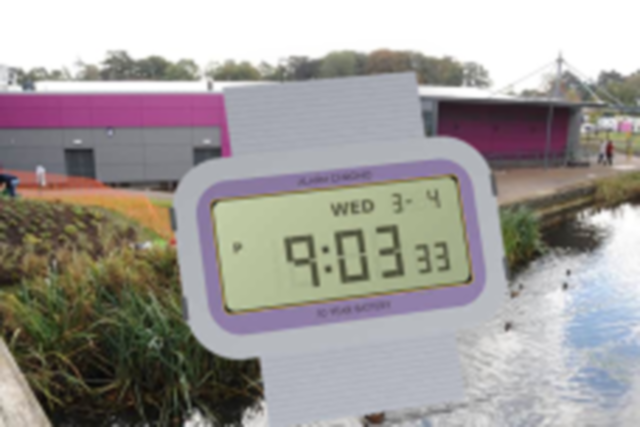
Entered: {"hour": 9, "minute": 3, "second": 33}
